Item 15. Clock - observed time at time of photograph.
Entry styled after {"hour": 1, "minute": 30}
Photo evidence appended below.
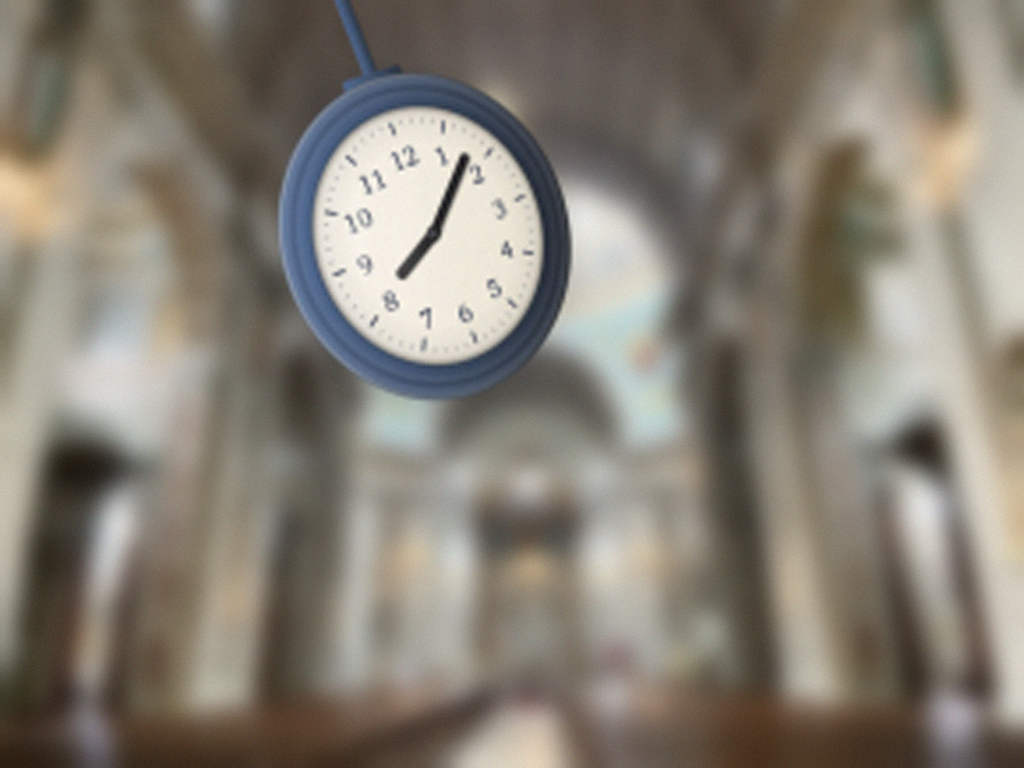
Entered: {"hour": 8, "minute": 8}
